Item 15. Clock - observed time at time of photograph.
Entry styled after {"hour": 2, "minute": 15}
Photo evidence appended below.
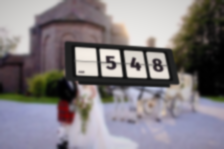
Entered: {"hour": 5, "minute": 48}
